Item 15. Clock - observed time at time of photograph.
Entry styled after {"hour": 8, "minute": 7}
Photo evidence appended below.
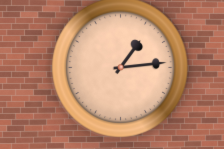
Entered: {"hour": 1, "minute": 14}
